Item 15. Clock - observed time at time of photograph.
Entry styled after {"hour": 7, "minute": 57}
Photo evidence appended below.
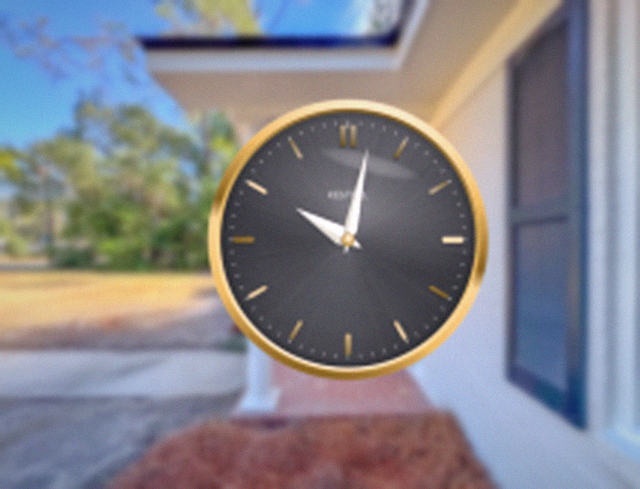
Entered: {"hour": 10, "minute": 2}
